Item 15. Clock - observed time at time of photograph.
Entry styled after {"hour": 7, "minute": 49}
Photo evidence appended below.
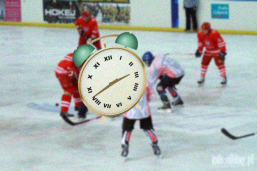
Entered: {"hour": 2, "minute": 42}
